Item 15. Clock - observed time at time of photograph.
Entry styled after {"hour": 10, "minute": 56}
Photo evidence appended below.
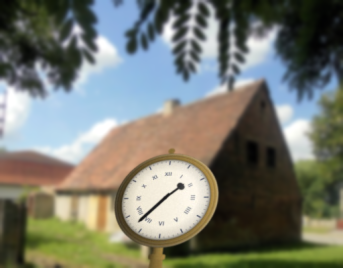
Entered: {"hour": 1, "minute": 37}
